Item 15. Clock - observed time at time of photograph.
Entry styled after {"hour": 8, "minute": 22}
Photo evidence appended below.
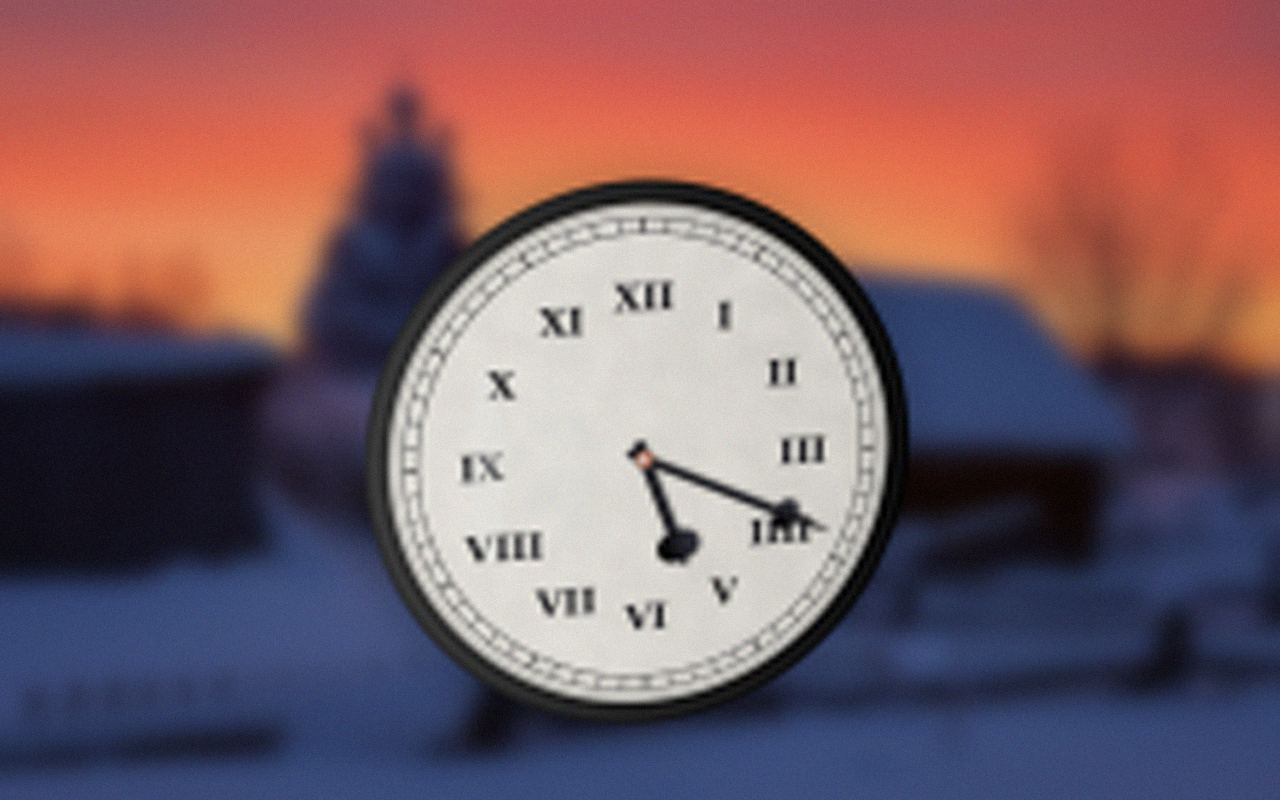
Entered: {"hour": 5, "minute": 19}
